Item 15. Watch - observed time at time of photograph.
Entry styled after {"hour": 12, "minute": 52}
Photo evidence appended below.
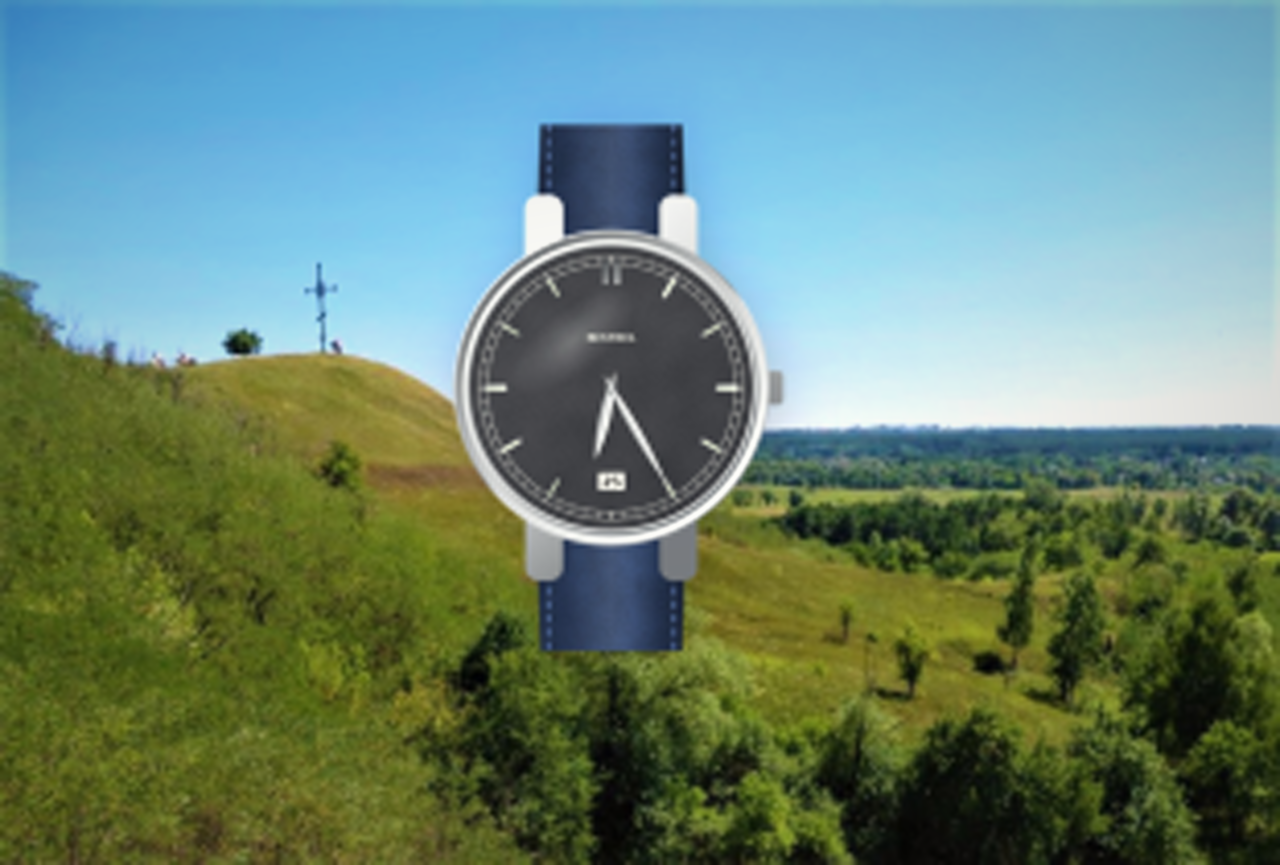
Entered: {"hour": 6, "minute": 25}
